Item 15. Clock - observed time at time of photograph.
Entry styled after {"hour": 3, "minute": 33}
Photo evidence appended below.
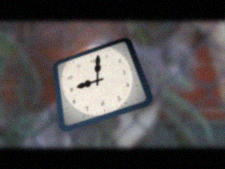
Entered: {"hour": 9, "minute": 2}
